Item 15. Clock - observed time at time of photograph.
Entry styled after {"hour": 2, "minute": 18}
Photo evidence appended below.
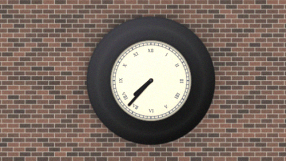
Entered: {"hour": 7, "minute": 37}
